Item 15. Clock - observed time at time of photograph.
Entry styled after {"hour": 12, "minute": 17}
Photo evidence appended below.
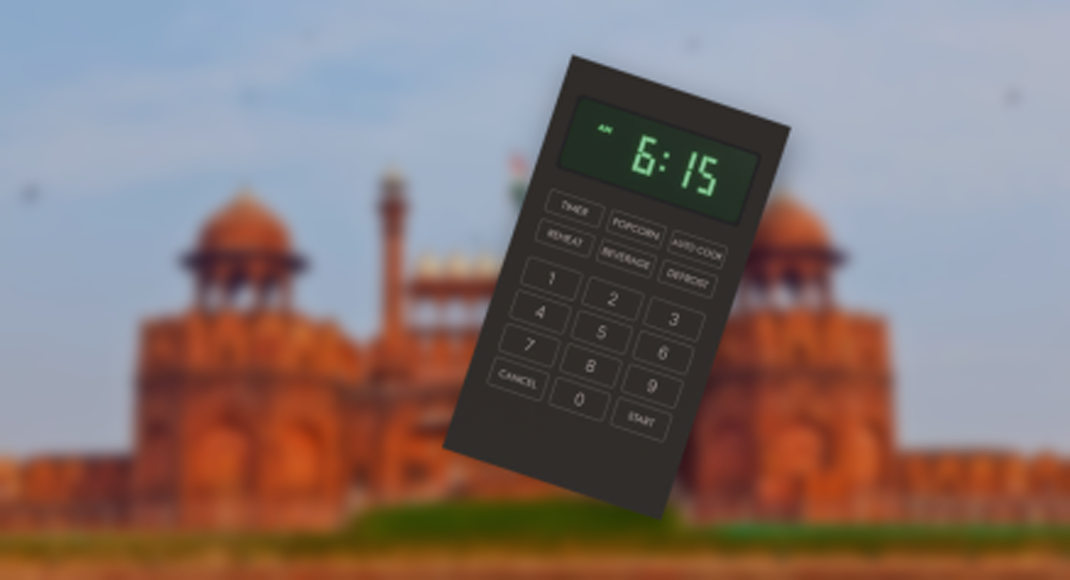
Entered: {"hour": 6, "minute": 15}
